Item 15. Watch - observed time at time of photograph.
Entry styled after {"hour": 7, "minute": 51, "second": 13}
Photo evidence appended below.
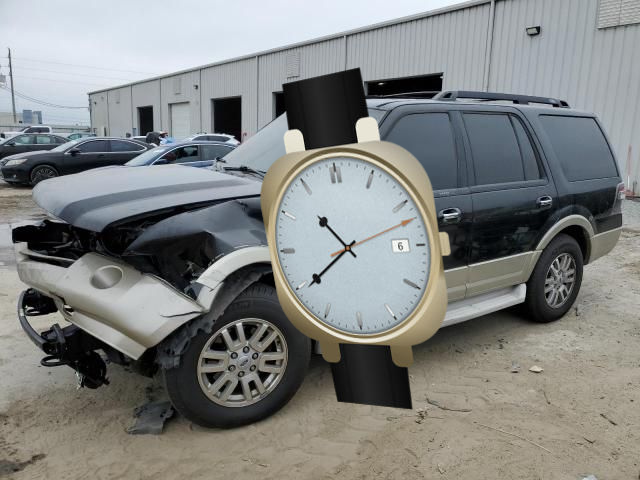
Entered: {"hour": 10, "minute": 39, "second": 12}
